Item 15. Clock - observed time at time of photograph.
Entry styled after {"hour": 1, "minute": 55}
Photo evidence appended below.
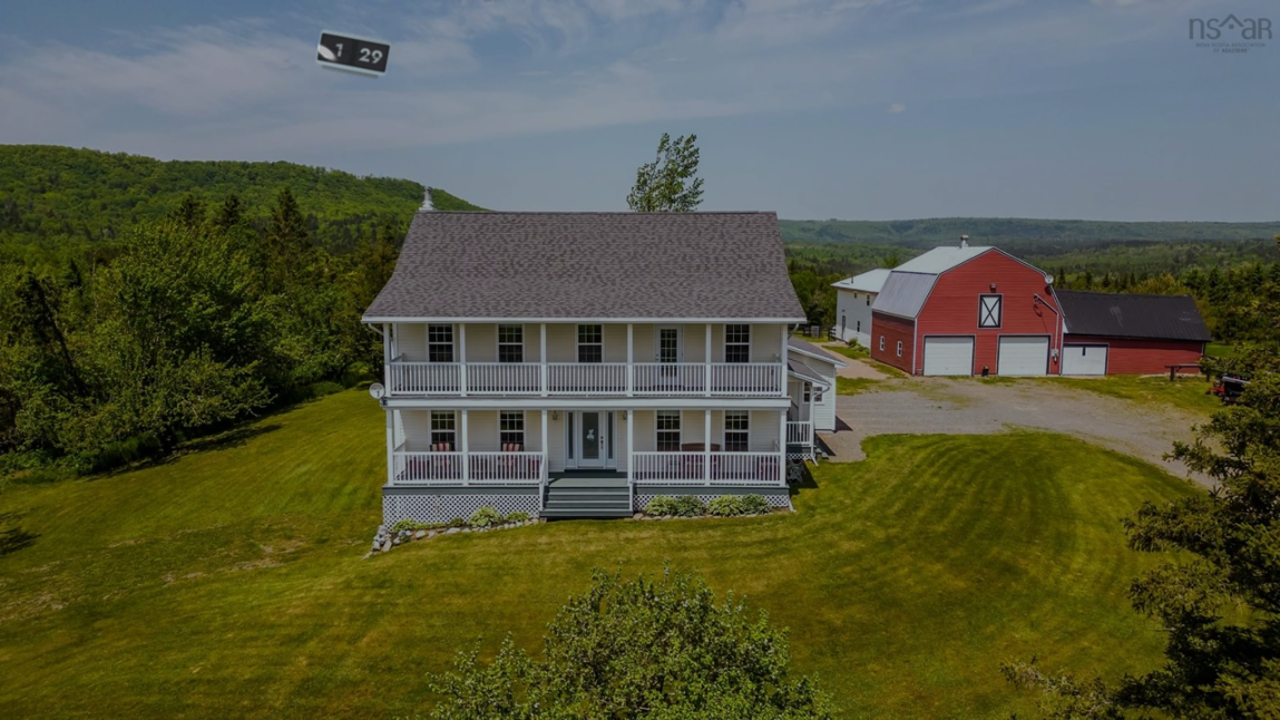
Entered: {"hour": 1, "minute": 29}
